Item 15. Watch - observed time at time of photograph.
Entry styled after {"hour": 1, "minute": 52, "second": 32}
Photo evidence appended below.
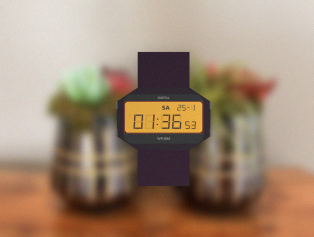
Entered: {"hour": 1, "minute": 36, "second": 53}
